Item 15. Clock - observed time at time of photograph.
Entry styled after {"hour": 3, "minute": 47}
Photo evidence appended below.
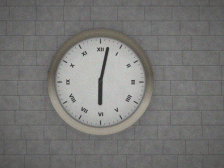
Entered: {"hour": 6, "minute": 2}
